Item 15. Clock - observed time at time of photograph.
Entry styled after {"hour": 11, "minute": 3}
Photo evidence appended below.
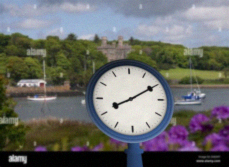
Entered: {"hour": 8, "minute": 10}
